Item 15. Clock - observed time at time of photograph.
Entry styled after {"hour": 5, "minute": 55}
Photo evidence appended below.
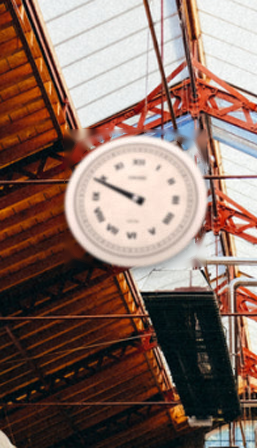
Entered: {"hour": 9, "minute": 49}
